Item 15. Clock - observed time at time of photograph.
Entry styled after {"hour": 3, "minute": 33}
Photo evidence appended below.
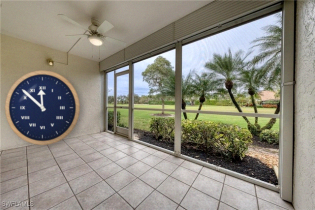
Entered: {"hour": 11, "minute": 52}
